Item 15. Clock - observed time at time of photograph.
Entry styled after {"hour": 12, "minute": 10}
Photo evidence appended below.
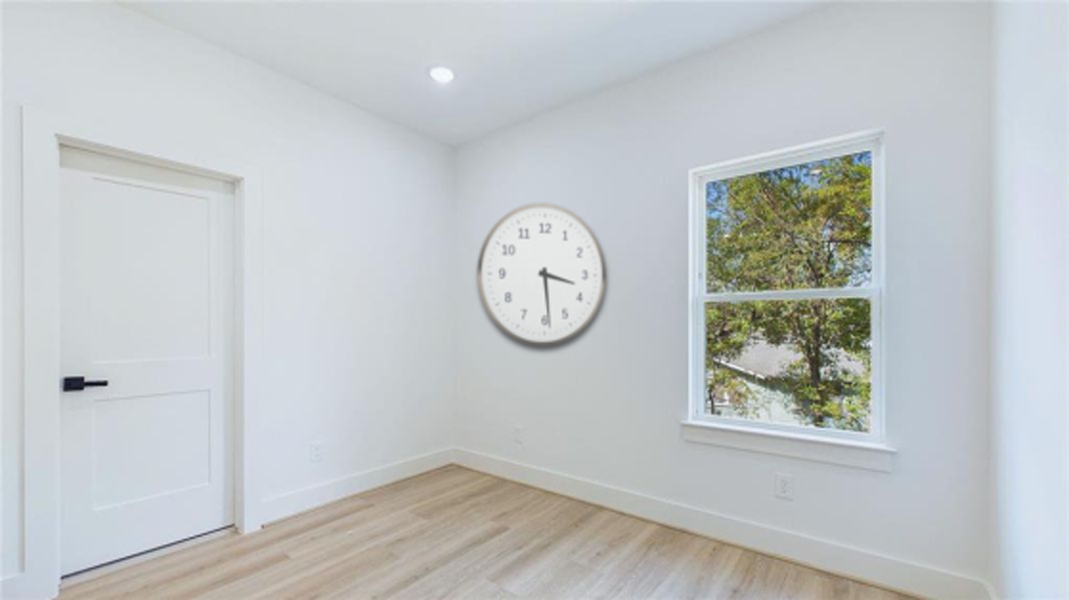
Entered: {"hour": 3, "minute": 29}
